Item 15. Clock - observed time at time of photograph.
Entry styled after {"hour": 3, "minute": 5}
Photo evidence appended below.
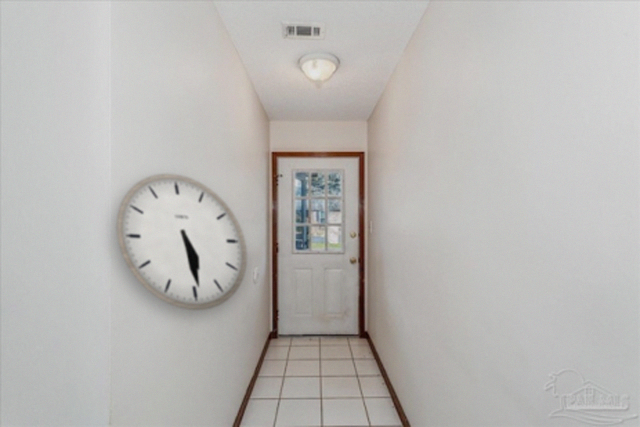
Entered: {"hour": 5, "minute": 29}
